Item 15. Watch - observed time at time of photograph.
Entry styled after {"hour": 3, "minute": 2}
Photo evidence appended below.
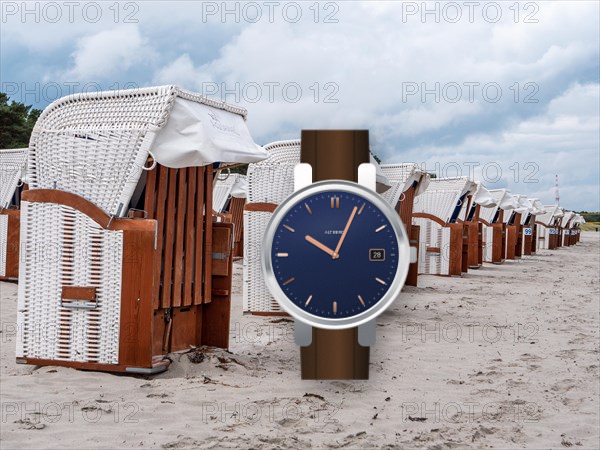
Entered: {"hour": 10, "minute": 4}
